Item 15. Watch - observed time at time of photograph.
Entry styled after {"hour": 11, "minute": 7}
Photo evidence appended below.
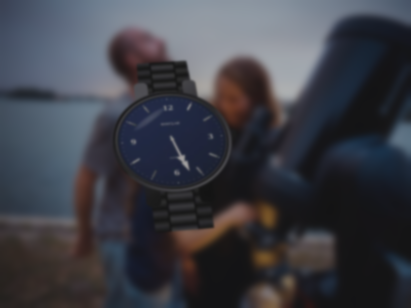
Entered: {"hour": 5, "minute": 27}
